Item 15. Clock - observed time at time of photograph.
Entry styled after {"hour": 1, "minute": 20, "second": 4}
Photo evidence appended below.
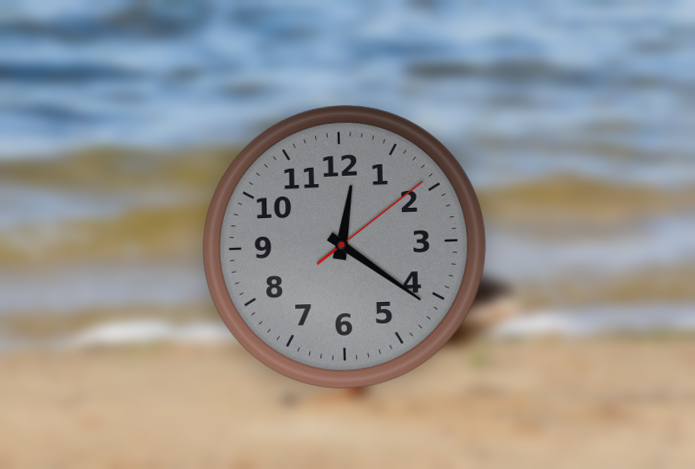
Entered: {"hour": 12, "minute": 21, "second": 9}
